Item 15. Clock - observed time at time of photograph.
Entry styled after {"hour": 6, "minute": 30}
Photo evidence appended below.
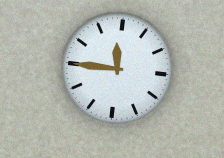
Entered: {"hour": 11, "minute": 45}
